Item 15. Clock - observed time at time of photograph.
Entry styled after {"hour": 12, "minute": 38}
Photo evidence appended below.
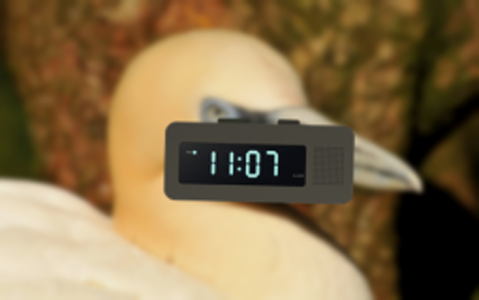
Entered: {"hour": 11, "minute": 7}
